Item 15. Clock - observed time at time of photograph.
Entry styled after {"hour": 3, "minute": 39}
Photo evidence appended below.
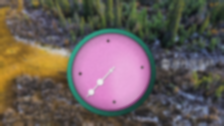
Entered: {"hour": 7, "minute": 38}
